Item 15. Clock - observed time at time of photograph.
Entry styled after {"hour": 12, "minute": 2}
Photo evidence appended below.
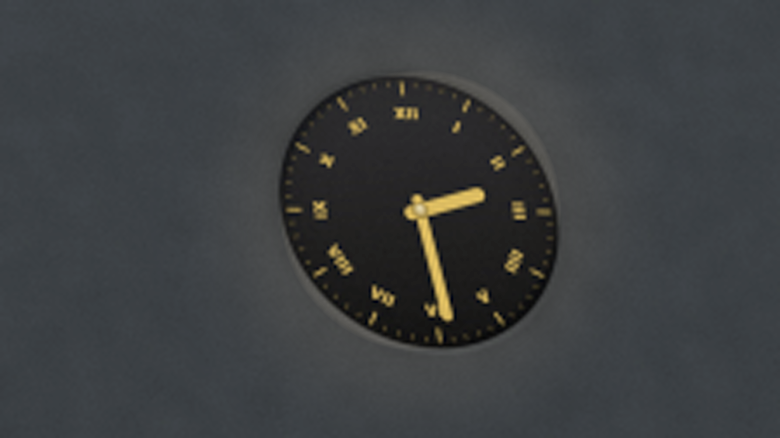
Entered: {"hour": 2, "minute": 29}
